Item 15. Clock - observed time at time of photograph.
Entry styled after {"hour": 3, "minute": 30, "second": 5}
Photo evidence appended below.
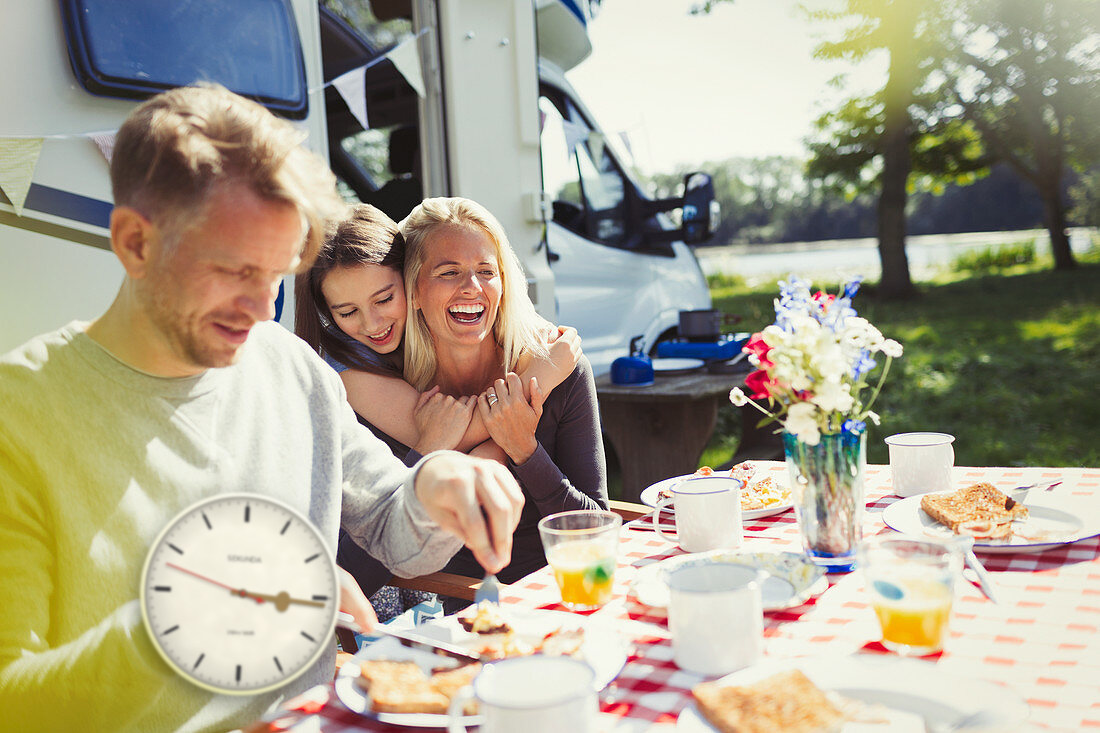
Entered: {"hour": 3, "minute": 15, "second": 48}
